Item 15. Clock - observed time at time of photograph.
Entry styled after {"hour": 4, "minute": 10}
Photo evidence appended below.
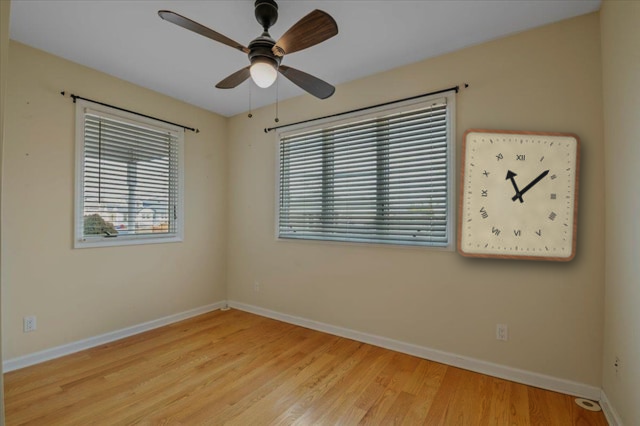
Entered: {"hour": 11, "minute": 8}
